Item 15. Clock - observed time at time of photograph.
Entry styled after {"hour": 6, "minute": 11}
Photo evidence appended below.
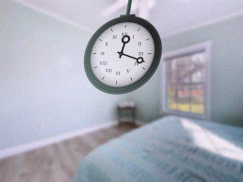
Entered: {"hour": 12, "minute": 18}
